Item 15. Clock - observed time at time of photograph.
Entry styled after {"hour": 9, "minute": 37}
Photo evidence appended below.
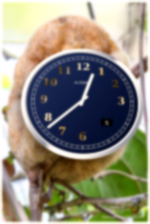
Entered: {"hour": 12, "minute": 38}
